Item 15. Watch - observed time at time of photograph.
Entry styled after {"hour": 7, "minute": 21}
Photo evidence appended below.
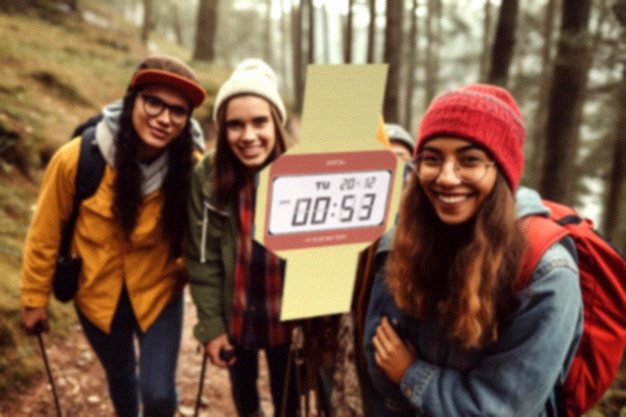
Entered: {"hour": 0, "minute": 53}
